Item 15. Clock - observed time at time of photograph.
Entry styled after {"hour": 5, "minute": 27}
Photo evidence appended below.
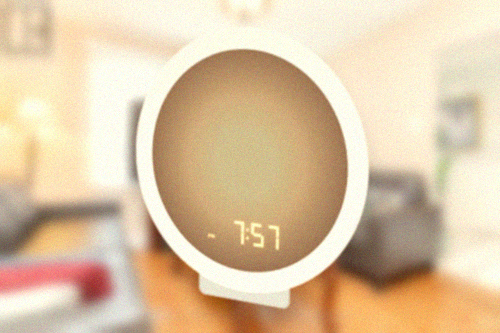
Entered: {"hour": 7, "minute": 57}
